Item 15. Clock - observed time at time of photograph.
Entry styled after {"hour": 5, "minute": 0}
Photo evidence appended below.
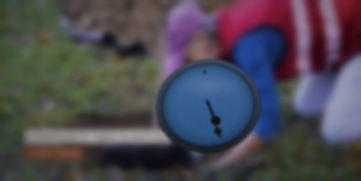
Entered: {"hour": 5, "minute": 28}
